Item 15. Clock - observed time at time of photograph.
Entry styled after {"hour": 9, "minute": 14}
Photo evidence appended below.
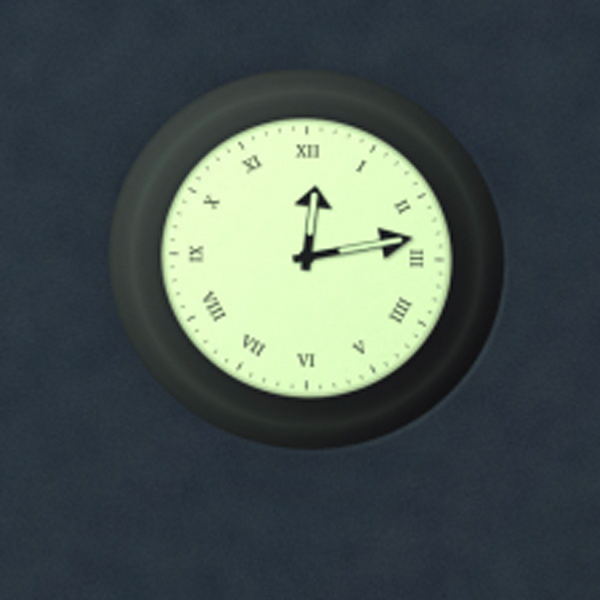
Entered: {"hour": 12, "minute": 13}
